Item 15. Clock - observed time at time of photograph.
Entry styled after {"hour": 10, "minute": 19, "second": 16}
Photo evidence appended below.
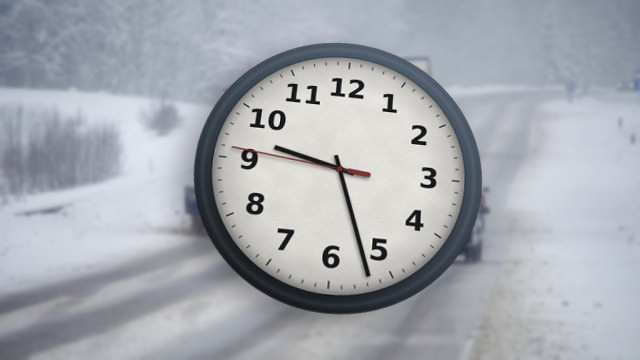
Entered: {"hour": 9, "minute": 26, "second": 46}
